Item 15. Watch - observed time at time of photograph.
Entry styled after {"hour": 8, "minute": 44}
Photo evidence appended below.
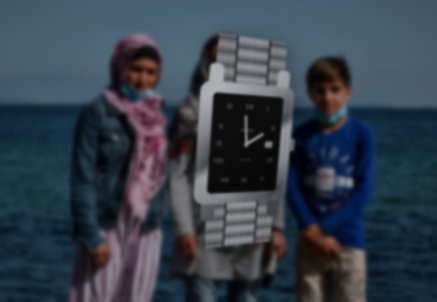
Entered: {"hour": 1, "minute": 59}
